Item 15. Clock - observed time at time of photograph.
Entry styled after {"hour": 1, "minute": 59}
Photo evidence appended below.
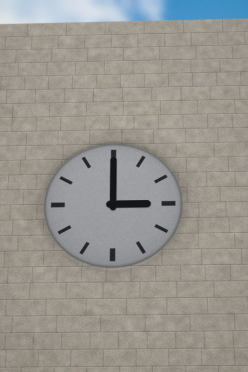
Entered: {"hour": 3, "minute": 0}
